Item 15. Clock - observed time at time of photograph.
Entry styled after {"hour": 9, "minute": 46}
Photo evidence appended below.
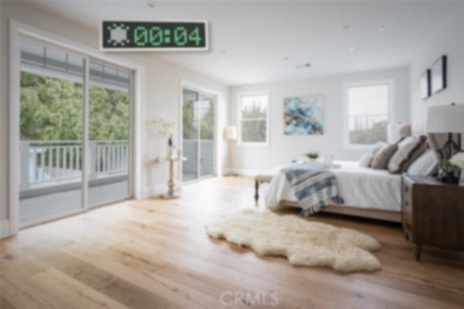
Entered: {"hour": 0, "minute": 4}
